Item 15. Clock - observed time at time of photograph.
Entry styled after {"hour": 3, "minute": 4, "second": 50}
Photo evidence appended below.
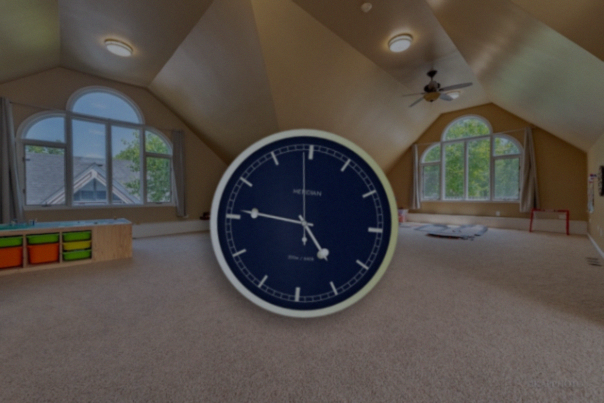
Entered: {"hour": 4, "minute": 45, "second": 59}
